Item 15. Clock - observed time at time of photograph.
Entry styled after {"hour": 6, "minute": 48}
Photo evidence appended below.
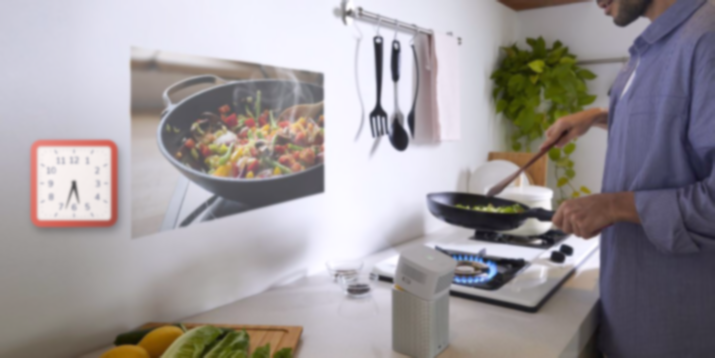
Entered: {"hour": 5, "minute": 33}
